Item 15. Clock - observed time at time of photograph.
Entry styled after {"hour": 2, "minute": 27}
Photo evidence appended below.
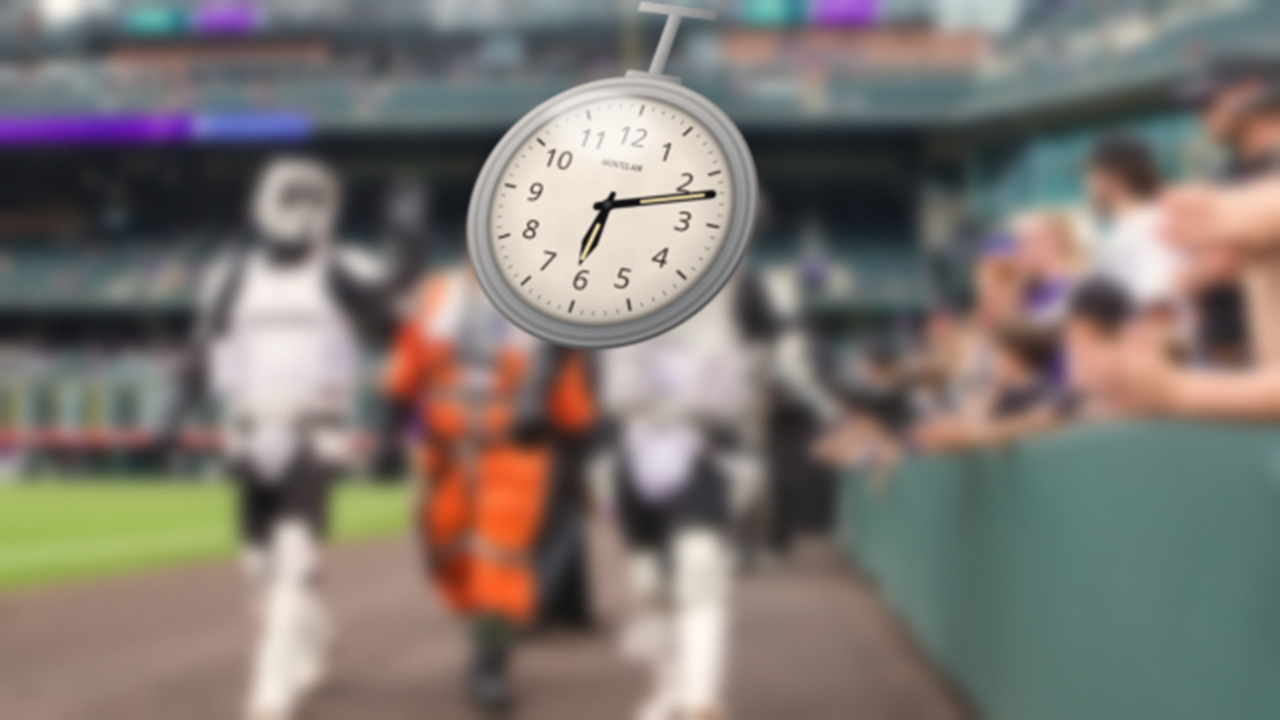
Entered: {"hour": 6, "minute": 12}
